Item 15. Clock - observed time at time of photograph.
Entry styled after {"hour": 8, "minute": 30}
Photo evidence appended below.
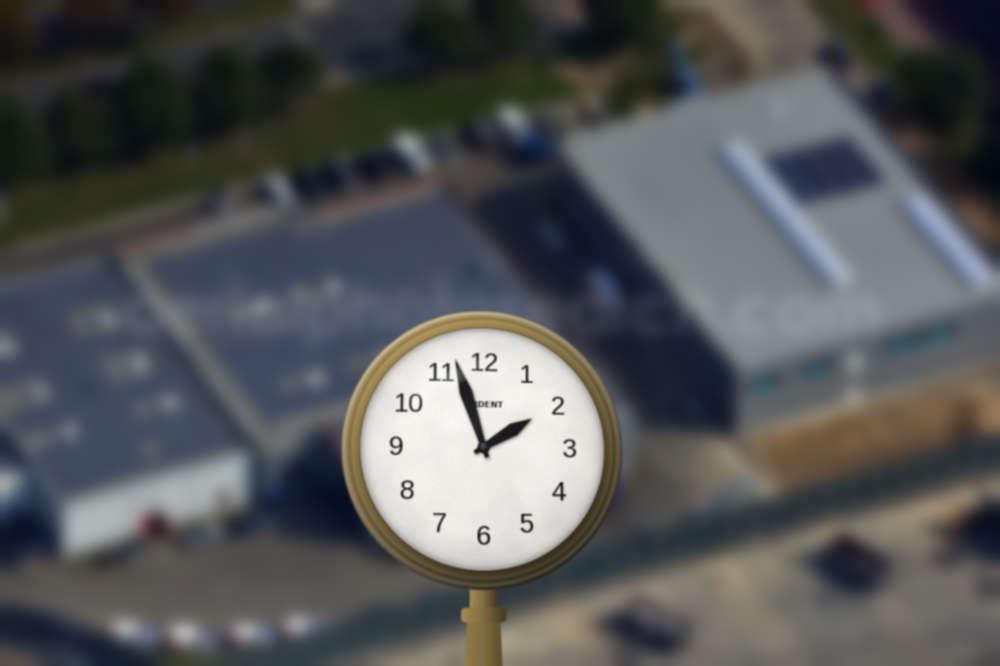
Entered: {"hour": 1, "minute": 57}
